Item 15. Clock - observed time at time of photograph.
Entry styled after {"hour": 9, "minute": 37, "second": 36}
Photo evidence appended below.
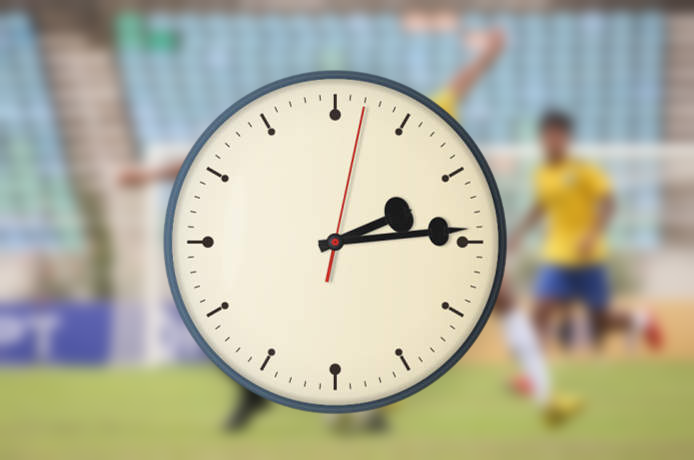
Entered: {"hour": 2, "minute": 14, "second": 2}
